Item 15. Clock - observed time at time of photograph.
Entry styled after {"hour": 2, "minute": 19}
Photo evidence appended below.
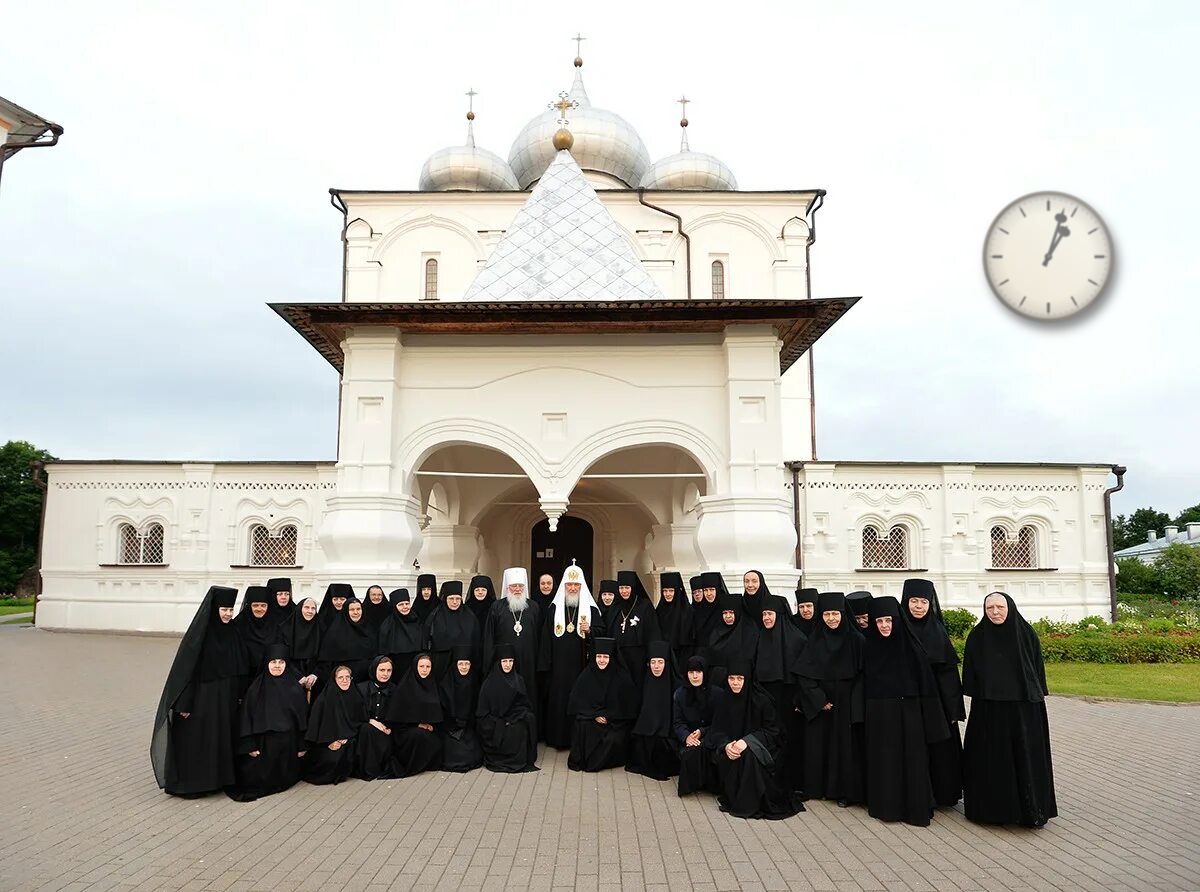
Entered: {"hour": 1, "minute": 3}
